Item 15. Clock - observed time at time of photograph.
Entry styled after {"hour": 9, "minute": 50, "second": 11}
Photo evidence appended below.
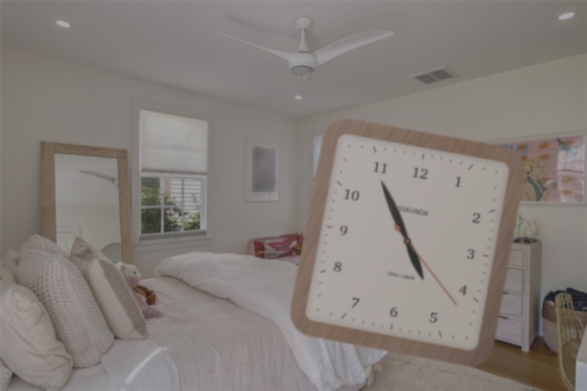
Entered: {"hour": 4, "minute": 54, "second": 22}
